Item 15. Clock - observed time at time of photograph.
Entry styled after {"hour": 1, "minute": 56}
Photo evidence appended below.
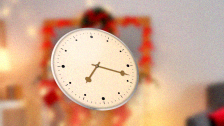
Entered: {"hour": 7, "minute": 18}
